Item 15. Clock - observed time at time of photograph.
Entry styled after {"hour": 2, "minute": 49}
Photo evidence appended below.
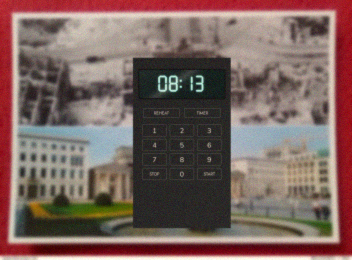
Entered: {"hour": 8, "minute": 13}
